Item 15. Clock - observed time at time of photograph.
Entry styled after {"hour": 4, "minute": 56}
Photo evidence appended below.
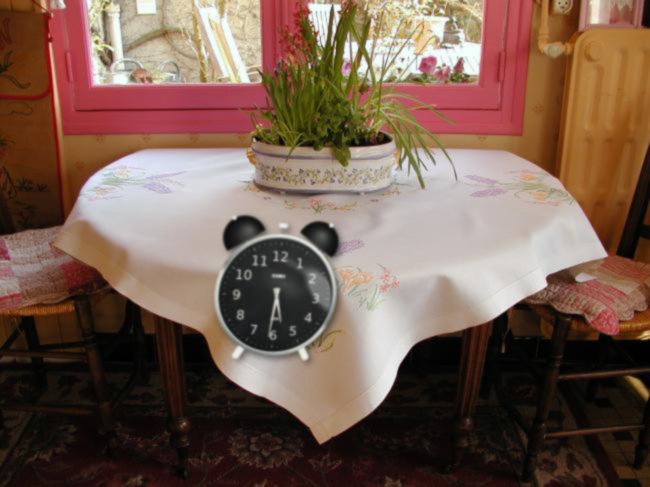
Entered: {"hour": 5, "minute": 31}
